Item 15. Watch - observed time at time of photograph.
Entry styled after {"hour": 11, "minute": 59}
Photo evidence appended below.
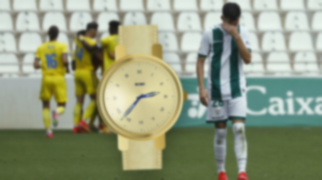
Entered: {"hour": 2, "minute": 37}
